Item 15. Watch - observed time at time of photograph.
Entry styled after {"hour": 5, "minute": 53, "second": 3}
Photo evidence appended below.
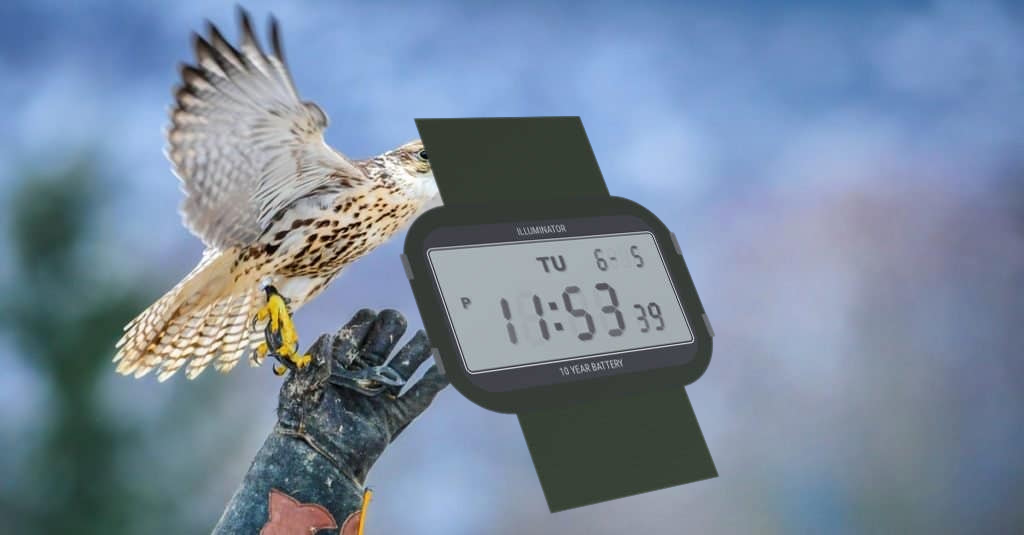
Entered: {"hour": 11, "minute": 53, "second": 39}
